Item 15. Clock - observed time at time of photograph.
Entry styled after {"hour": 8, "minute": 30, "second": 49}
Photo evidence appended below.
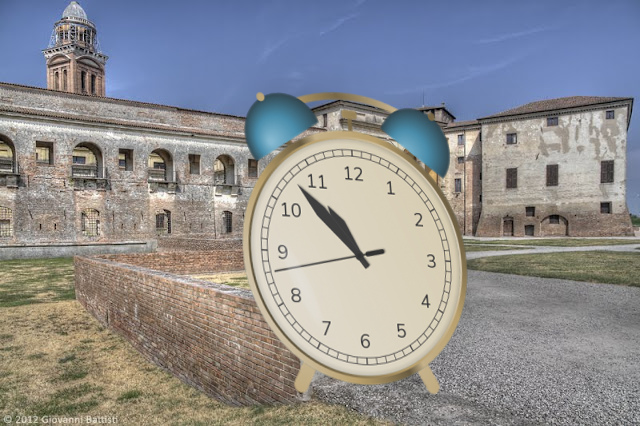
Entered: {"hour": 10, "minute": 52, "second": 43}
